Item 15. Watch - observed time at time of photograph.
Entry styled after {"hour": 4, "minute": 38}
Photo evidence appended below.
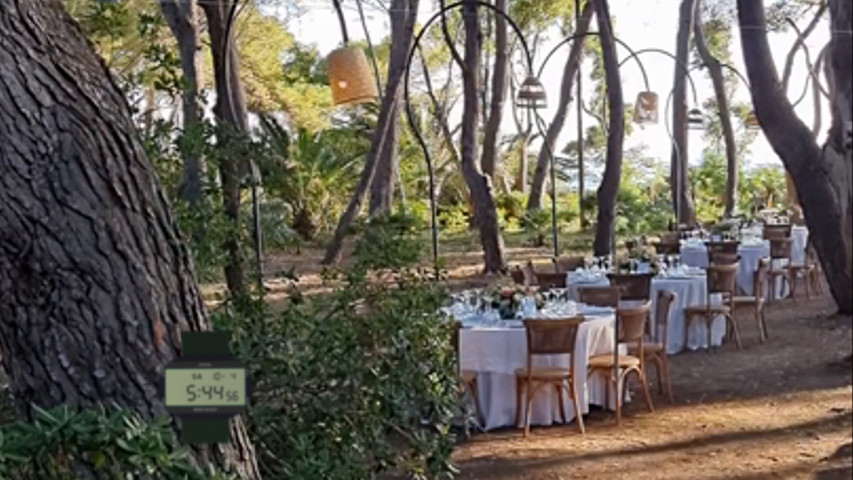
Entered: {"hour": 5, "minute": 44}
